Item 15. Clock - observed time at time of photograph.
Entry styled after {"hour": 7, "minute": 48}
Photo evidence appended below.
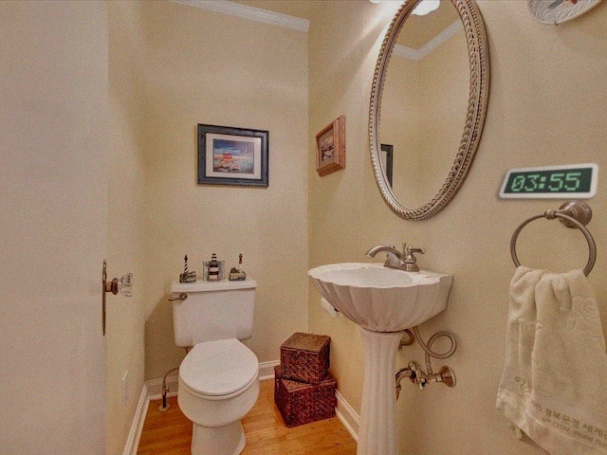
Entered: {"hour": 3, "minute": 55}
